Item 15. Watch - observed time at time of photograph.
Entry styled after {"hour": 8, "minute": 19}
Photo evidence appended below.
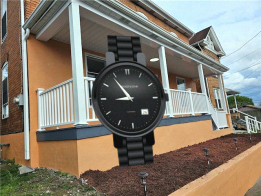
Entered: {"hour": 8, "minute": 54}
